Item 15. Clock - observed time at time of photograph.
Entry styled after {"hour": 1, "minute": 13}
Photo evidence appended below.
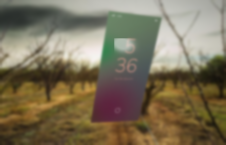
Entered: {"hour": 5, "minute": 36}
